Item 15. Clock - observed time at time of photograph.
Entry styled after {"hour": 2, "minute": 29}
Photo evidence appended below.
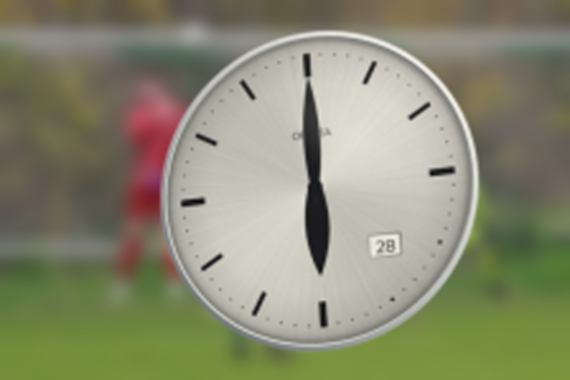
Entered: {"hour": 6, "minute": 0}
